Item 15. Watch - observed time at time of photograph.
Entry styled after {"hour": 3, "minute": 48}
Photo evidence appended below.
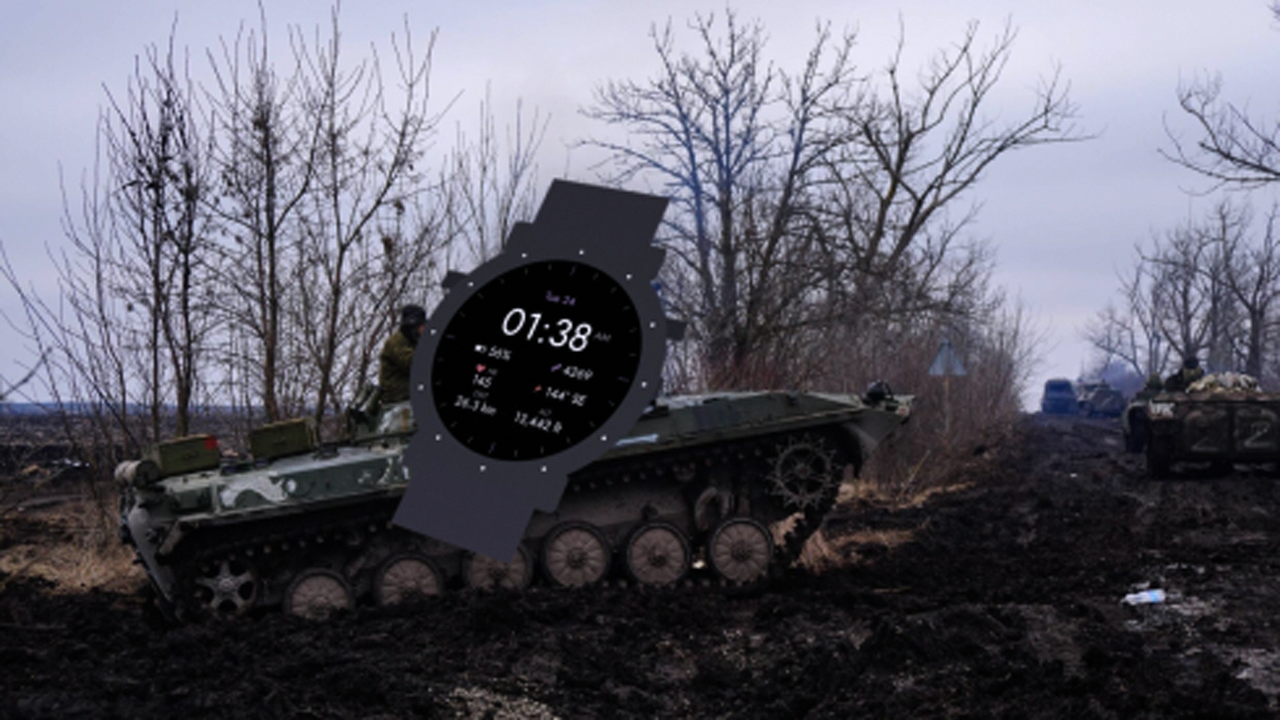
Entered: {"hour": 1, "minute": 38}
